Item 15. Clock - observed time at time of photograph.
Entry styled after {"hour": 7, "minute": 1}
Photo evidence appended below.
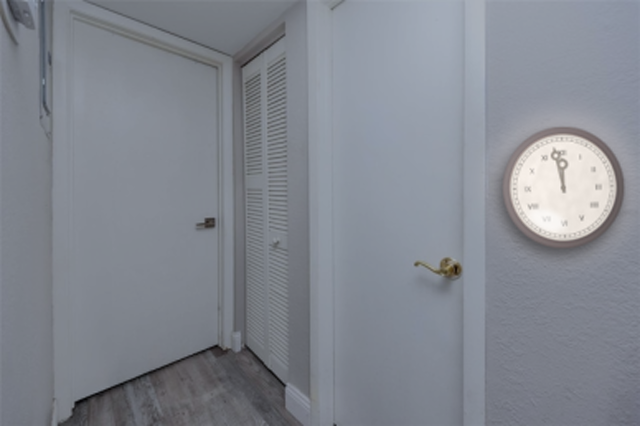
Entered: {"hour": 11, "minute": 58}
